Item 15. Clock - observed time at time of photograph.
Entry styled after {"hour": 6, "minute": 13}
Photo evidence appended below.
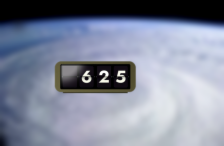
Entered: {"hour": 6, "minute": 25}
